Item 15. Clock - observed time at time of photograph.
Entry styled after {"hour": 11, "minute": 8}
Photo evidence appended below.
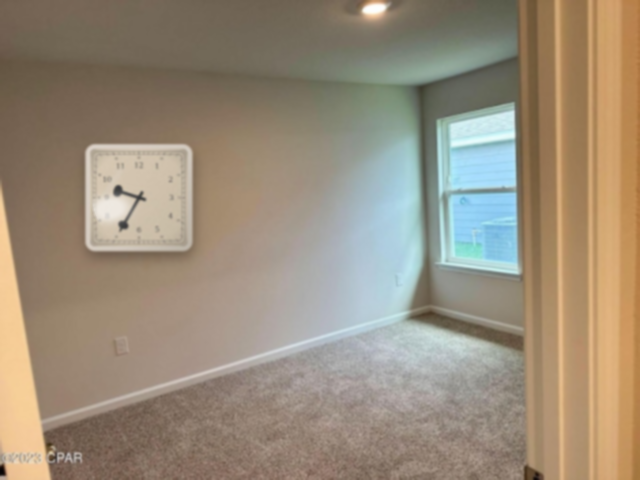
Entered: {"hour": 9, "minute": 35}
